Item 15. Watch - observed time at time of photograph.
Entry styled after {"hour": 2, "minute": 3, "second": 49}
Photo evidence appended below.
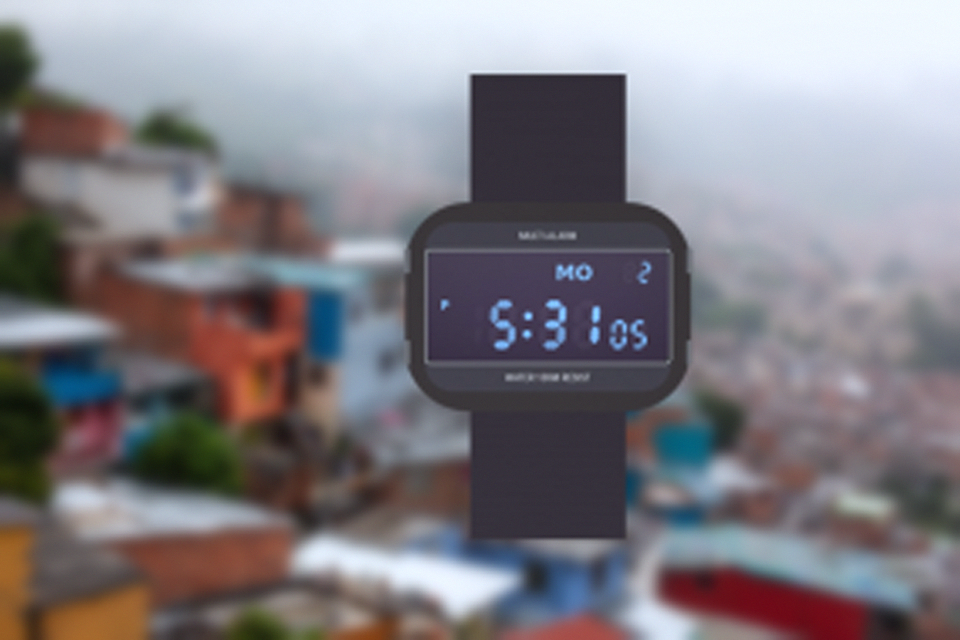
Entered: {"hour": 5, "minute": 31, "second": 5}
